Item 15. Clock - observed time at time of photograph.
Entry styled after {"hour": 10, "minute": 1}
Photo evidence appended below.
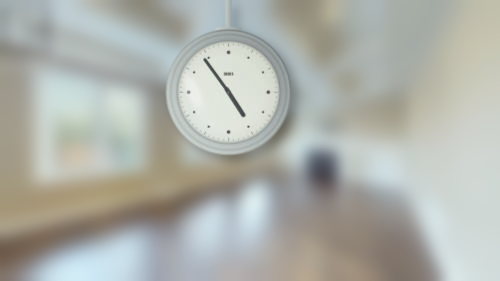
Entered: {"hour": 4, "minute": 54}
